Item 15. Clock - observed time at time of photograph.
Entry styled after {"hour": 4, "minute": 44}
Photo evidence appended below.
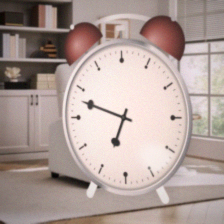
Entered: {"hour": 6, "minute": 48}
